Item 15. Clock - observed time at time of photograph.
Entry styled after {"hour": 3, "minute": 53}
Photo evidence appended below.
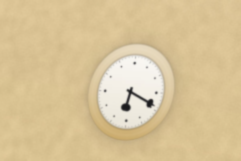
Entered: {"hour": 6, "minute": 19}
